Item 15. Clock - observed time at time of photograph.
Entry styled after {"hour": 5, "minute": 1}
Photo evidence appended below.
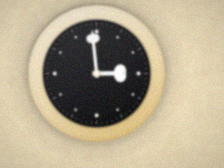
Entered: {"hour": 2, "minute": 59}
